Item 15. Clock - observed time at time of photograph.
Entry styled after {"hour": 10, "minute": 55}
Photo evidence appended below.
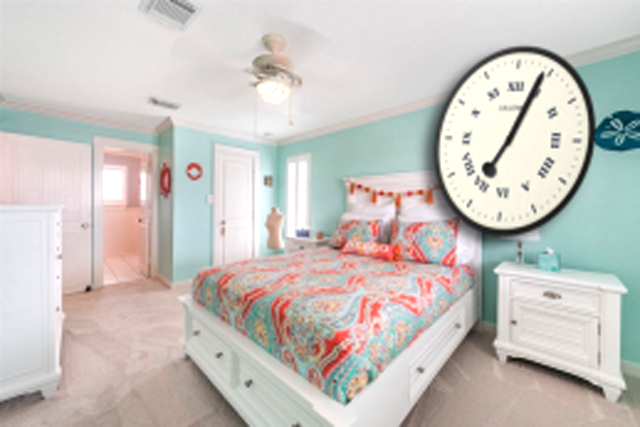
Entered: {"hour": 7, "minute": 4}
